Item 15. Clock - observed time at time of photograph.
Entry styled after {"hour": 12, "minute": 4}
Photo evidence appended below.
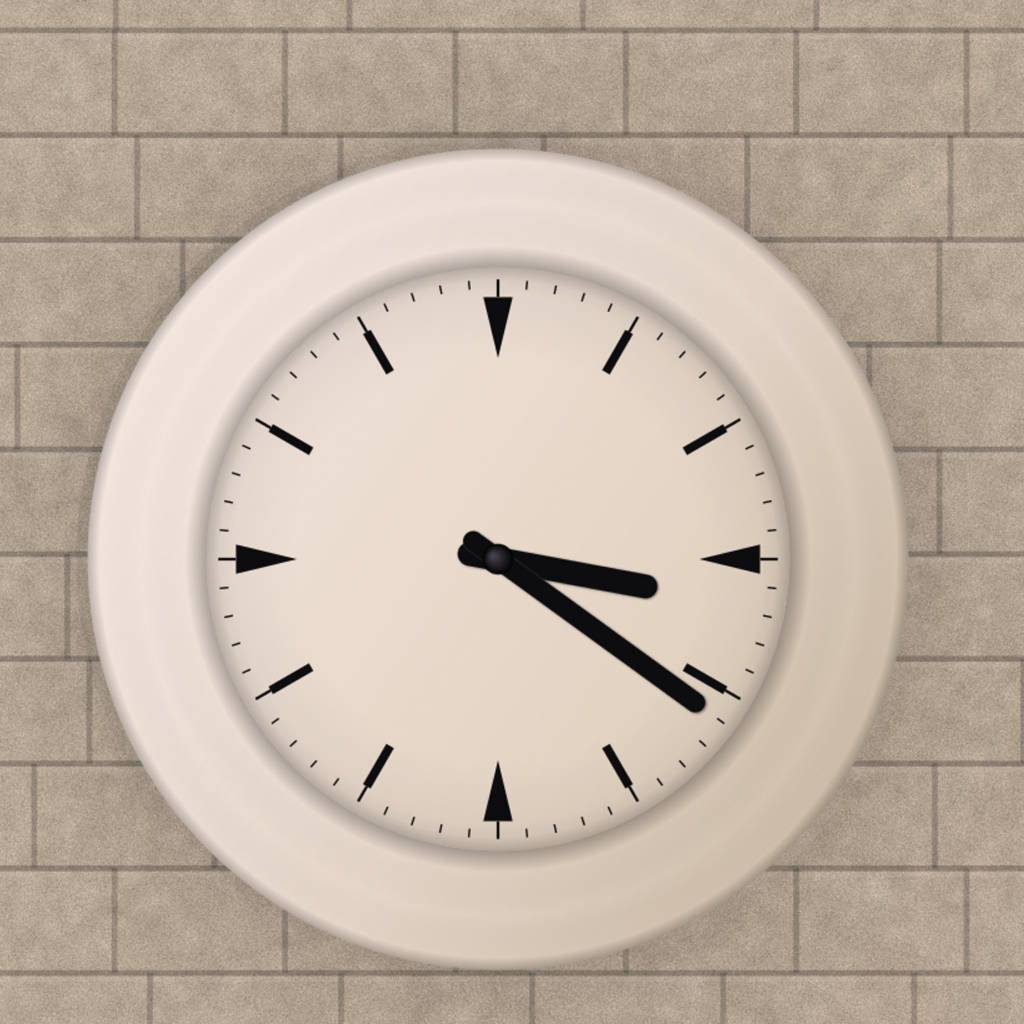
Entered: {"hour": 3, "minute": 21}
